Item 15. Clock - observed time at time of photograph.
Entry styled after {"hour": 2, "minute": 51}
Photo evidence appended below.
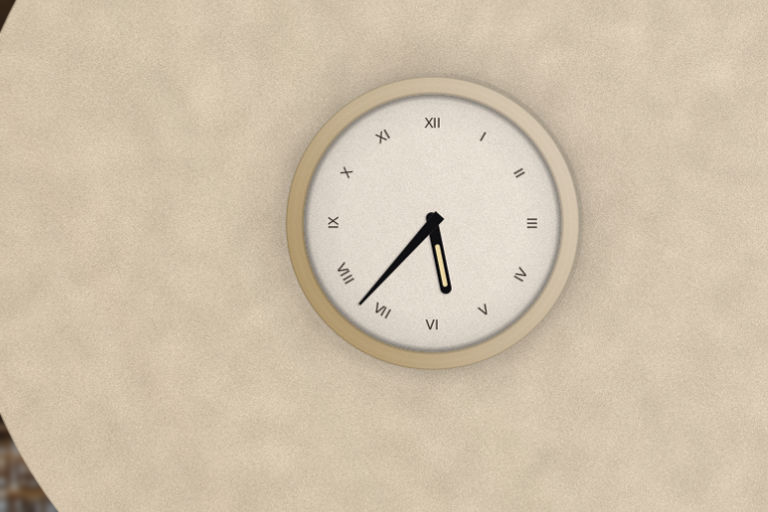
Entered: {"hour": 5, "minute": 37}
